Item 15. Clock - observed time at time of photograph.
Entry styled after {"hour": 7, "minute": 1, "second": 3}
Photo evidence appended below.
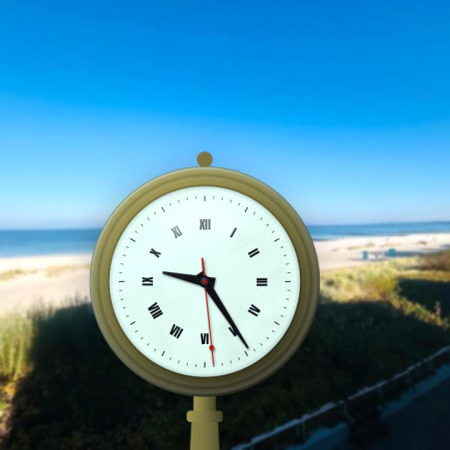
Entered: {"hour": 9, "minute": 24, "second": 29}
